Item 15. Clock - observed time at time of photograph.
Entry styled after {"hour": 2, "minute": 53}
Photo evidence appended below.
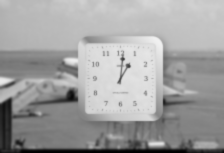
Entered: {"hour": 1, "minute": 1}
